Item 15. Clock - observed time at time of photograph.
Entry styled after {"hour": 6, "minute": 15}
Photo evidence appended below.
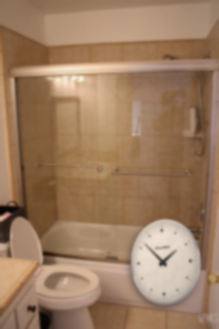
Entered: {"hour": 1, "minute": 52}
